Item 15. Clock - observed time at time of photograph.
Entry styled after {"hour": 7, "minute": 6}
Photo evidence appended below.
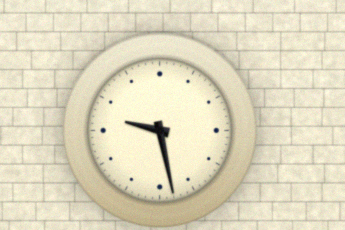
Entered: {"hour": 9, "minute": 28}
